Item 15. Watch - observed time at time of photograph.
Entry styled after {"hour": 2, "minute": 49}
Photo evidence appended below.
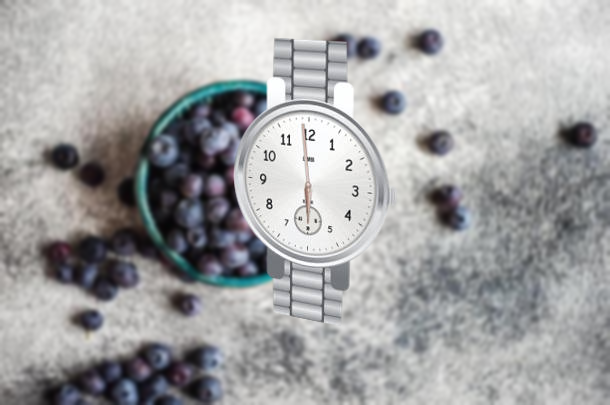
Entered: {"hour": 5, "minute": 59}
